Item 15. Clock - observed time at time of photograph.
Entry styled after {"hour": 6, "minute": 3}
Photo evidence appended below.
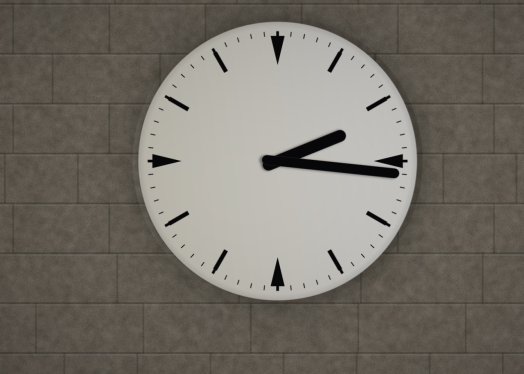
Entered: {"hour": 2, "minute": 16}
